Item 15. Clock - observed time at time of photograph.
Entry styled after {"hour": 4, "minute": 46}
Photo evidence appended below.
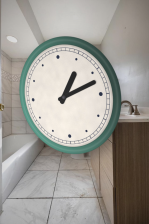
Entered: {"hour": 1, "minute": 12}
